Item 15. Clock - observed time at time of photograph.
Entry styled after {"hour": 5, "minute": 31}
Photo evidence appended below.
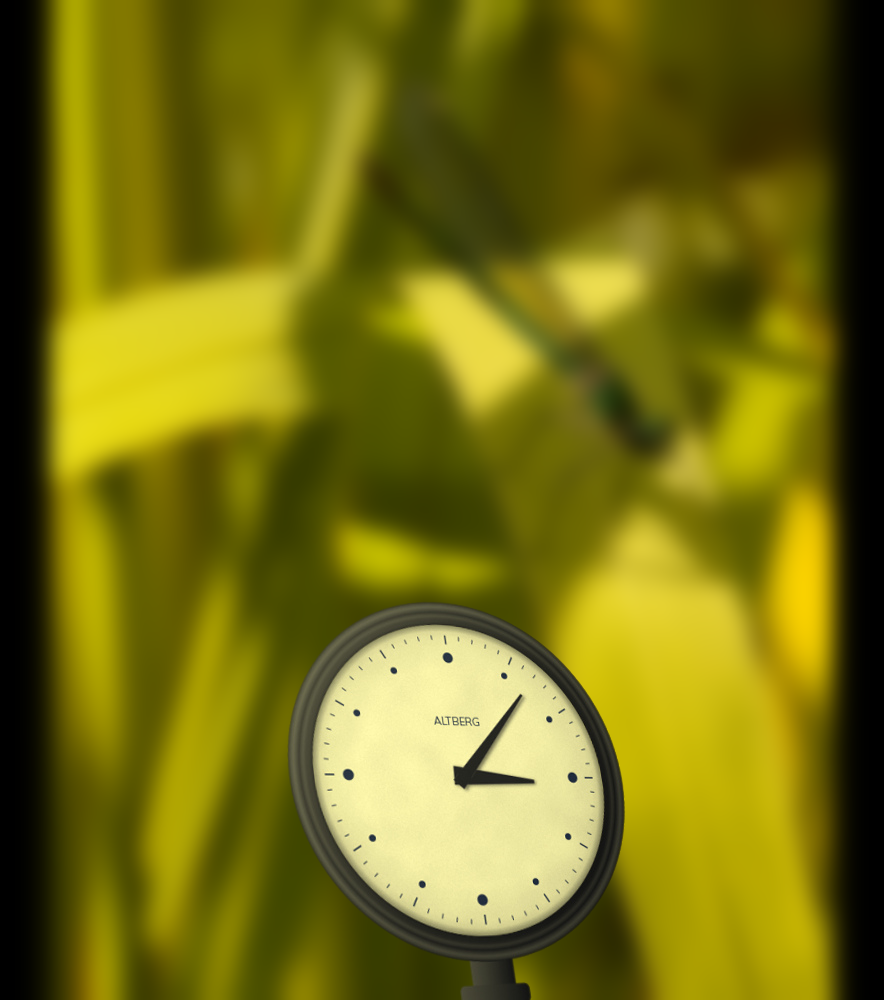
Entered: {"hour": 3, "minute": 7}
